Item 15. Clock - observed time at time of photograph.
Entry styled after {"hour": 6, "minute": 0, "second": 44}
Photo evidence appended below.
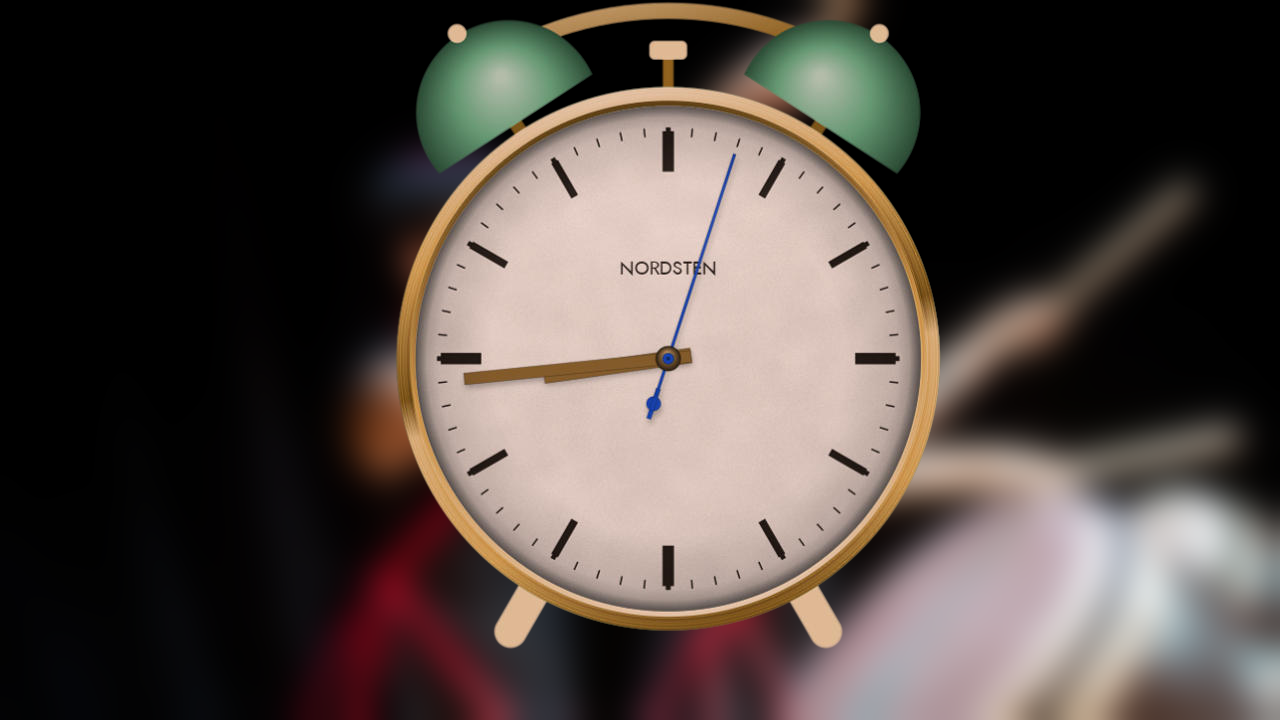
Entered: {"hour": 8, "minute": 44, "second": 3}
